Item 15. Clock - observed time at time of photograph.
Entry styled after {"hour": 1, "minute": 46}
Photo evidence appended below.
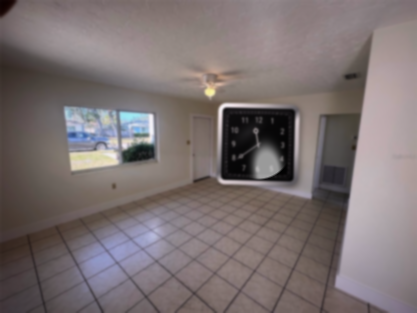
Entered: {"hour": 11, "minute": 39}
